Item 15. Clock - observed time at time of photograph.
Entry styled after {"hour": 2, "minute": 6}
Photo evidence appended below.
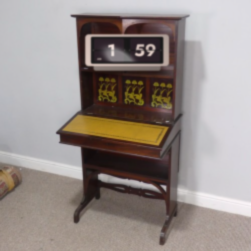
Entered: {"hour": 1, "minute": 59}
